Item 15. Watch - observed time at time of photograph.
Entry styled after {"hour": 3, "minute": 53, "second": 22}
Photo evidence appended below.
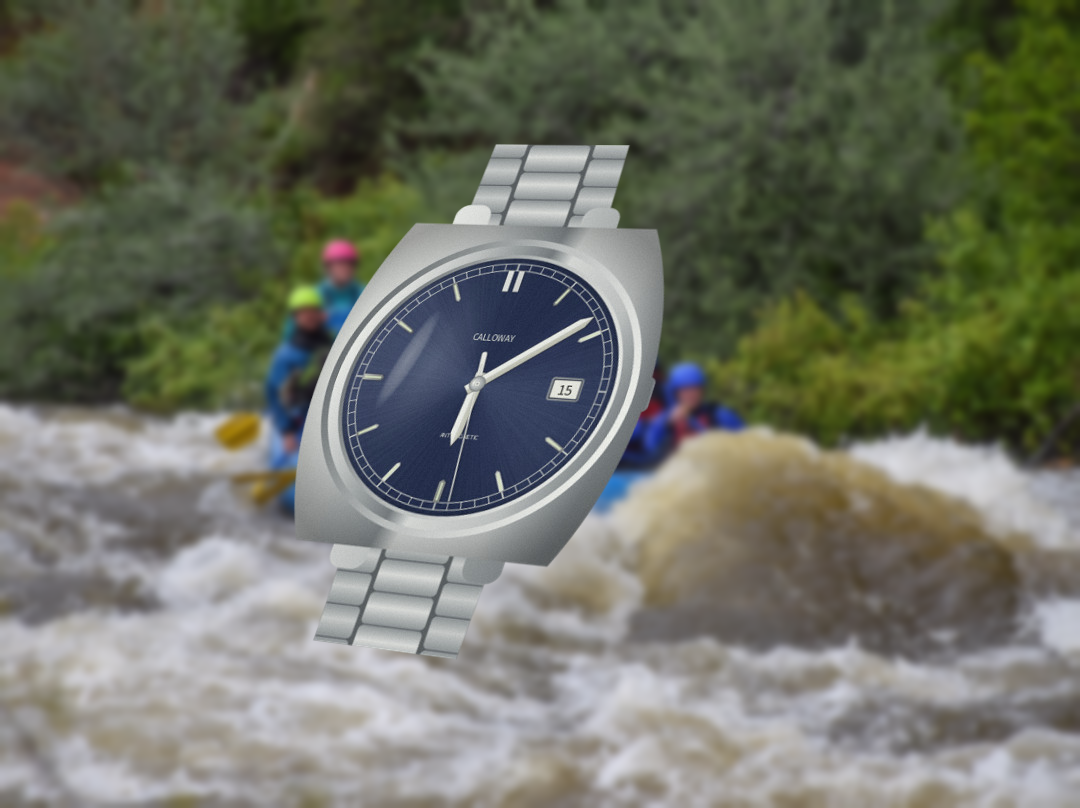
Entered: {"hour": 6, "minute": 8, "second": 29}
